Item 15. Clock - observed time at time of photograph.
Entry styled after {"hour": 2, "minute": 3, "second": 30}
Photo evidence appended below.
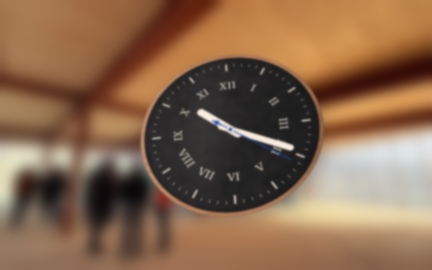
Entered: {"hour": 10, "minute": 19, "second": 21}
